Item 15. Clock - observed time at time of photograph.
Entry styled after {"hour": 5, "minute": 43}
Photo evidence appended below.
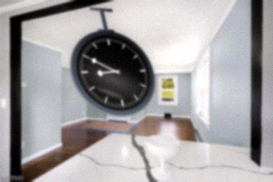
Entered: {"hour": 8, "minute": 50}
